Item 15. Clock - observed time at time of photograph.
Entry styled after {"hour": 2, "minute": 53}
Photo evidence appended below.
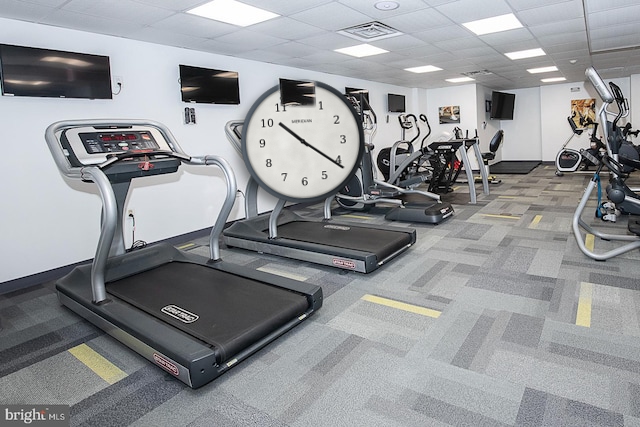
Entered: {"hour": 10, "minute": 21}
